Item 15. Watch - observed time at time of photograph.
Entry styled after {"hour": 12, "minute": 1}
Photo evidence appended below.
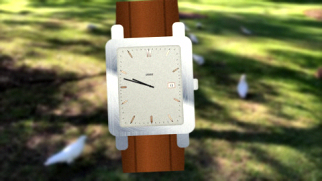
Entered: {"hour": 9, "minute": 48}
